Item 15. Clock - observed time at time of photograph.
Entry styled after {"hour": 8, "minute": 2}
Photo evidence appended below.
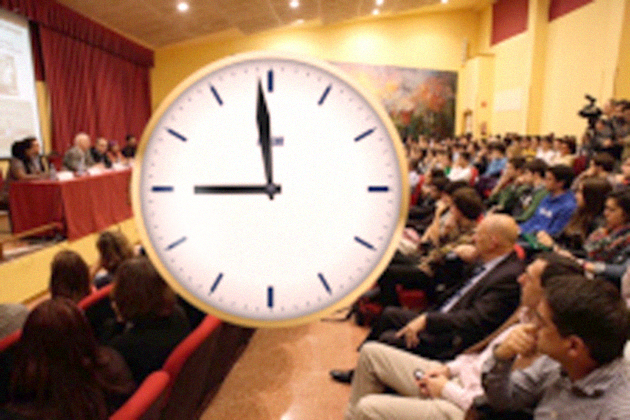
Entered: {"hour": 8, "minute": 59}
